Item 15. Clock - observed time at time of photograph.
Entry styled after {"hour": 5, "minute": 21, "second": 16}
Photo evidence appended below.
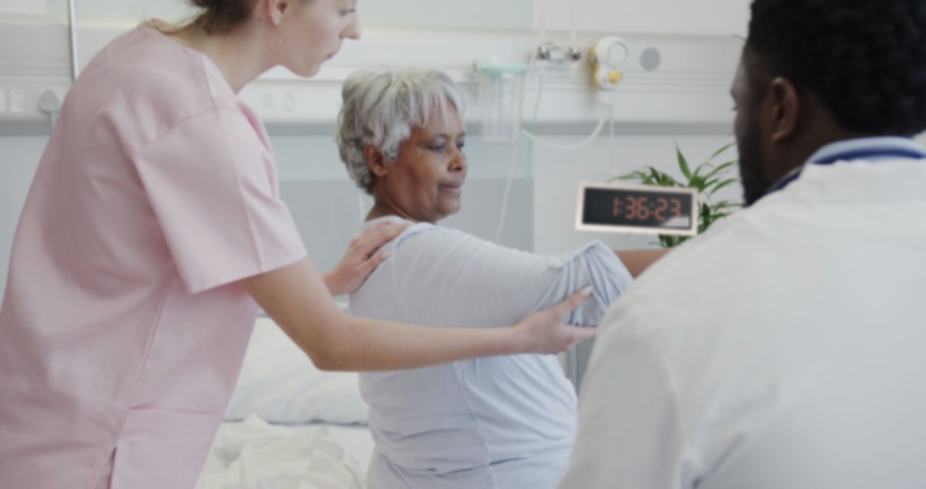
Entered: {"hour": 1, "minute": 36, "second": 23}
